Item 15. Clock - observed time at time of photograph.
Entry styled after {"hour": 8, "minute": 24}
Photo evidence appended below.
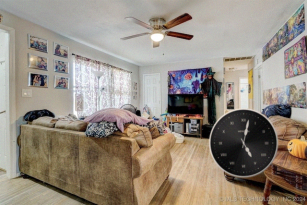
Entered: {"hour": 5, "minute": 2}
